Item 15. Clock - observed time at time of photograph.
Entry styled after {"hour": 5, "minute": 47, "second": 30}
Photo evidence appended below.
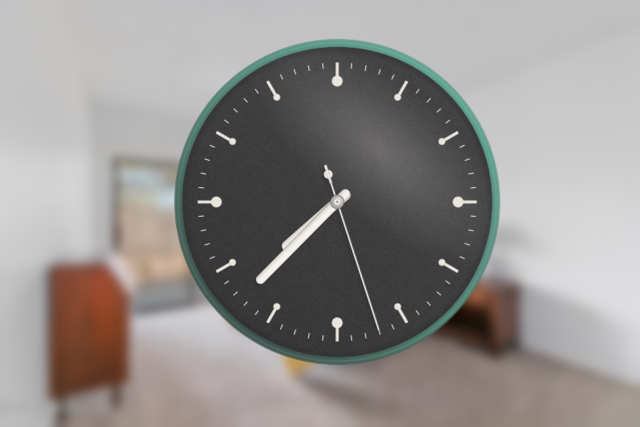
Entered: {"hour": 7, "minute": 37, "second": 27}
